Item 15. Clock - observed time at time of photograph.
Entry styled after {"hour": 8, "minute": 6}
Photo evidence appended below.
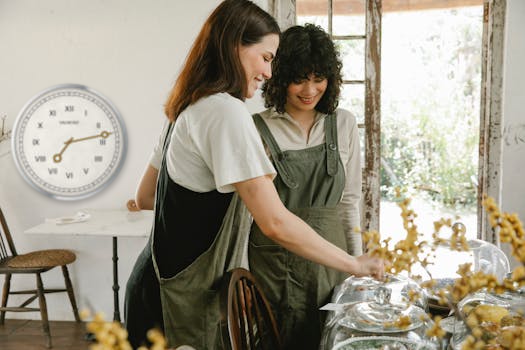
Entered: {"hour": 7, "minute": 13}
